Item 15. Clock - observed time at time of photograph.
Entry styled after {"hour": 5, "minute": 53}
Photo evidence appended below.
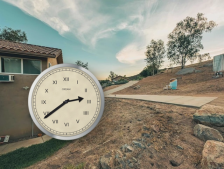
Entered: {"hour": 2, "minute": 39}
